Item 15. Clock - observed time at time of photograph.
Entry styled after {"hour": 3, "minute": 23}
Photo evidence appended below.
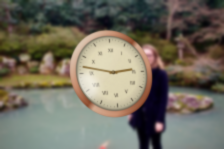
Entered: {"hour": 2, "minute": 47}
